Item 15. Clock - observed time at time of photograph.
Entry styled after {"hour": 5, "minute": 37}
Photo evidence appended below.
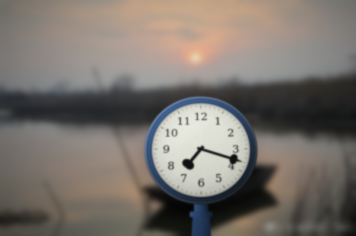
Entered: {"hour": 7, "minute": 18}
